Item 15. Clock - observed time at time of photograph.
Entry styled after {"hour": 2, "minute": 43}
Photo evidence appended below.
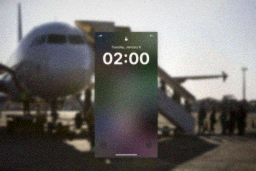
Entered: {"hour": 2, "minute": 0}
